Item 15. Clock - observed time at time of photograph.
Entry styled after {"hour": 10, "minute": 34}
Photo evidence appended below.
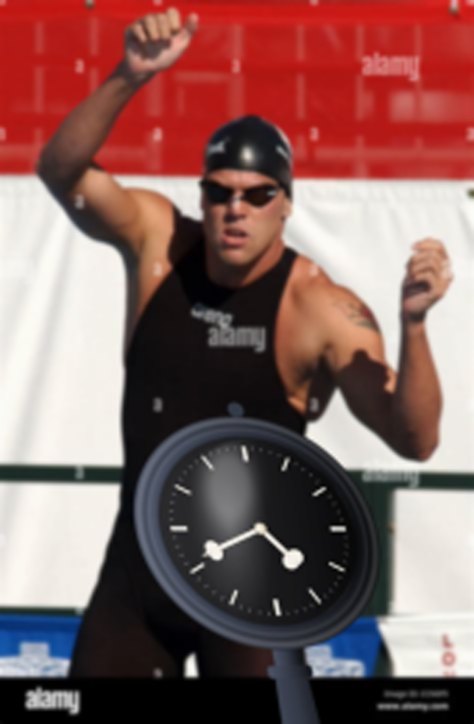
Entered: {"hour": 4, "minute": 41}
